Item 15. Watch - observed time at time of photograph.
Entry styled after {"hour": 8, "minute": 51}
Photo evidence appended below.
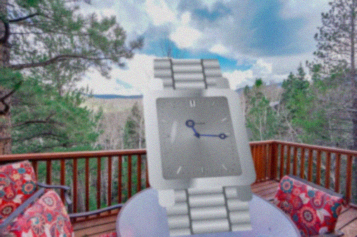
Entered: {"hour": 11, "minute": 16}
